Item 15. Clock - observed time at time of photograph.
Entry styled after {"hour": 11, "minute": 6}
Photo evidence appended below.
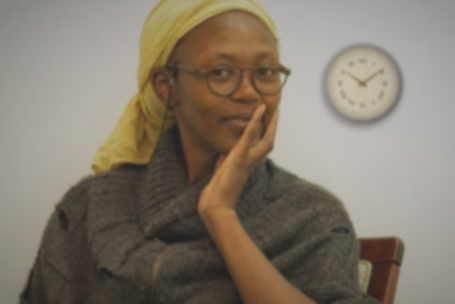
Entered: {"hour": 10, "minute": 9}
